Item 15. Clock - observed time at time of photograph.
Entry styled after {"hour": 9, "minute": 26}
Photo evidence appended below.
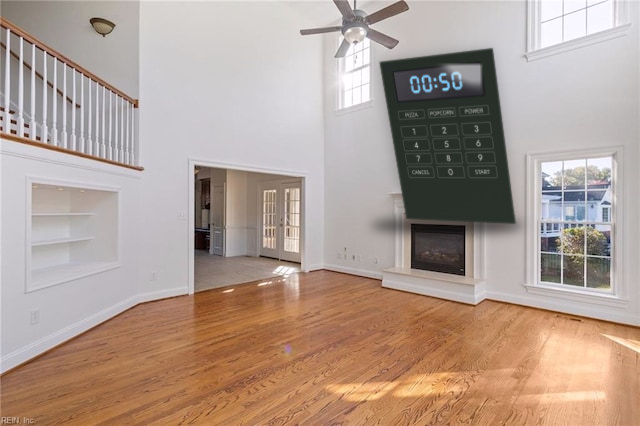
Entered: {"hour": 0, "minute": 50}
